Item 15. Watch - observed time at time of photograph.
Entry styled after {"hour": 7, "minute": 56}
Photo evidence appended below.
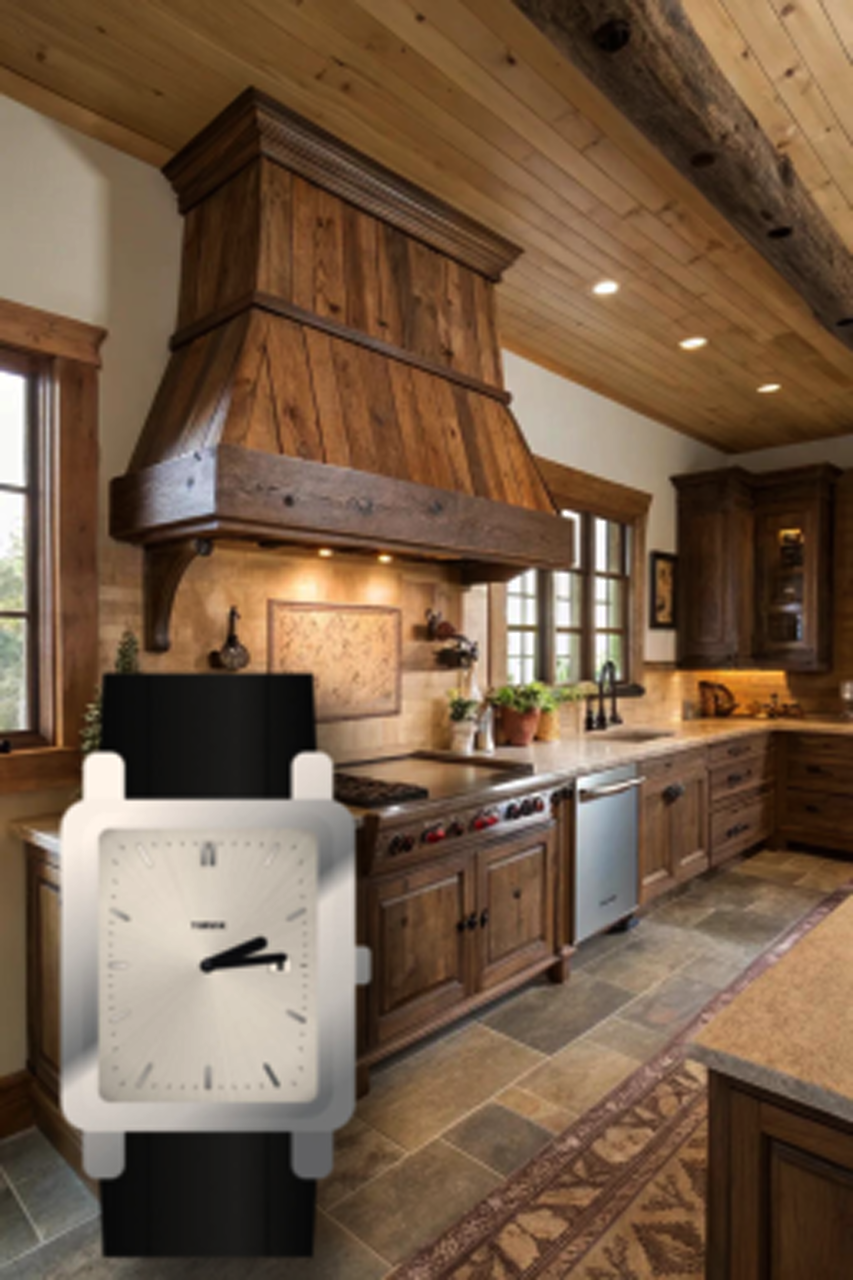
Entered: {"hour": 2, "minute": 14}
